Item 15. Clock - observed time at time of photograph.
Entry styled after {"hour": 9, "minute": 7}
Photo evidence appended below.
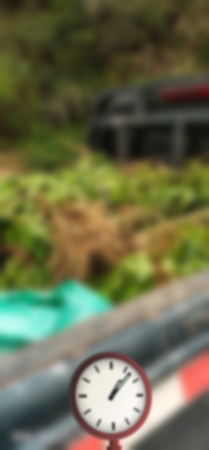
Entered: {"hour": 1, "minute": 7}
